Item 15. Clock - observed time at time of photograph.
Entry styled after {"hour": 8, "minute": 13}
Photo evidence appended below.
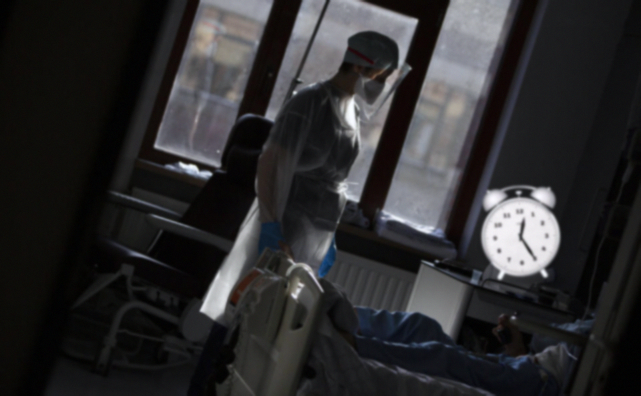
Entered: {"hour": 12, "minute": 25}
